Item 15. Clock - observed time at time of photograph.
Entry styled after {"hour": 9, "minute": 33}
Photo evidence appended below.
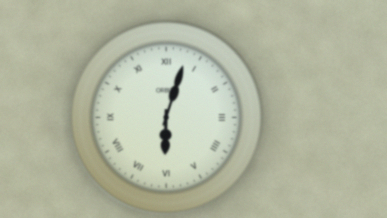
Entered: {"hour": 6, "minute": 3}
